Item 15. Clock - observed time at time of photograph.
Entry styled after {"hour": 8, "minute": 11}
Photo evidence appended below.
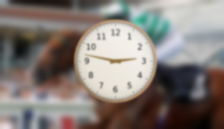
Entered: {"hour": 2, "minute": 47}
